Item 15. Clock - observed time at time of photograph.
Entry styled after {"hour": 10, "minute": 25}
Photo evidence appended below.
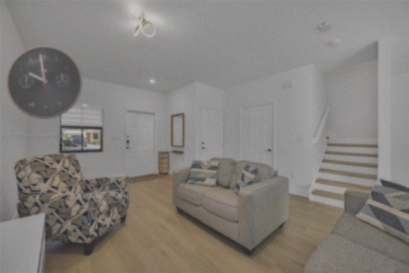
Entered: {"hour": 9, "minute": 59}
